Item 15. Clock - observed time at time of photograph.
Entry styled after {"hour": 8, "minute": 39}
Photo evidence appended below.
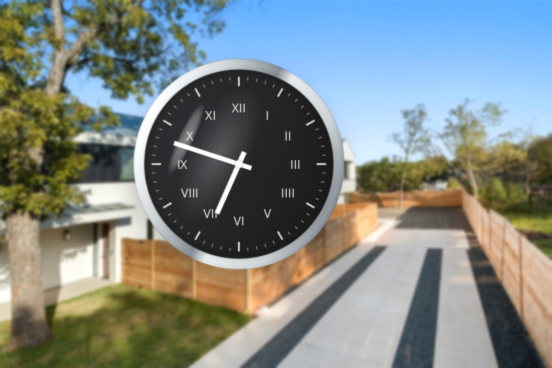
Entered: {"hour": 6, "minute": 48}
